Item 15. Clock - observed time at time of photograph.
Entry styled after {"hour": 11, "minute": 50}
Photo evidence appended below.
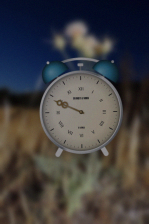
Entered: {"hour": 9, "minute": 49}
